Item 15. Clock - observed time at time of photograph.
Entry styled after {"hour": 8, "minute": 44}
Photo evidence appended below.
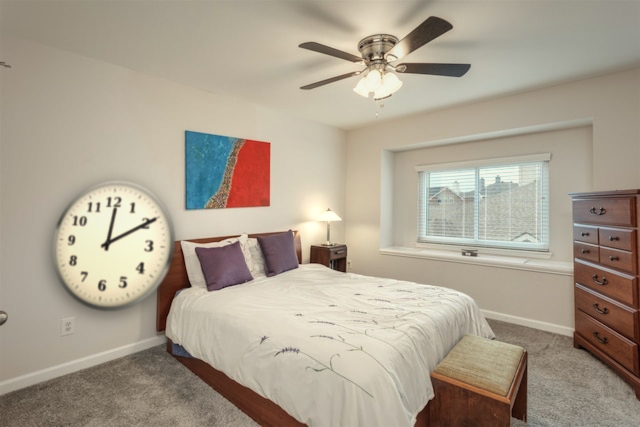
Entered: {"hour": 12, "minute": 10}
